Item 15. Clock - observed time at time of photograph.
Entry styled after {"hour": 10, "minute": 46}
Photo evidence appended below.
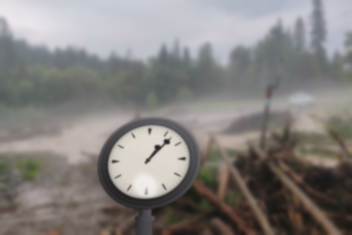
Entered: {"hour": 1, "minute": 7}
